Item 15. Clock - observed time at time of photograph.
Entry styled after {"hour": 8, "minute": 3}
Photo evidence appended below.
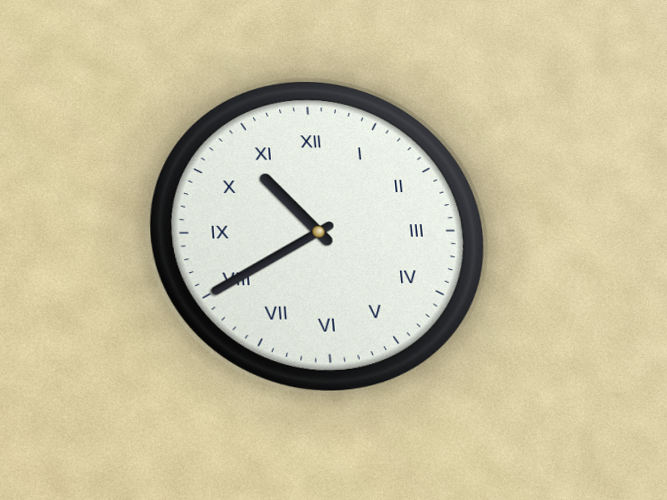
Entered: {"hour": 10, "minute": 40}
